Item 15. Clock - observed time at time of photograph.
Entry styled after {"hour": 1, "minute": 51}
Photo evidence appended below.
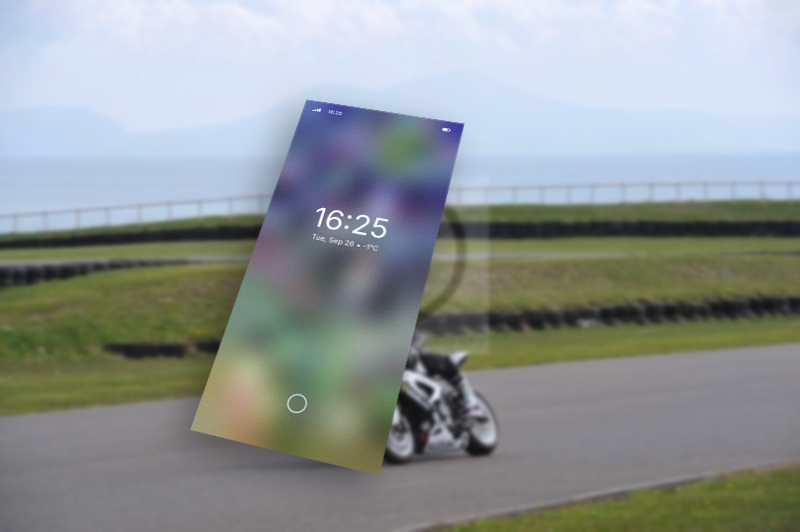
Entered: {"hour": 16, "minute": 25}
